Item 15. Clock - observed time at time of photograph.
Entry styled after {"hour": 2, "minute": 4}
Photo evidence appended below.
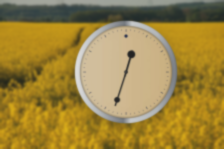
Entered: {"hour": 12, "minute": 33}
